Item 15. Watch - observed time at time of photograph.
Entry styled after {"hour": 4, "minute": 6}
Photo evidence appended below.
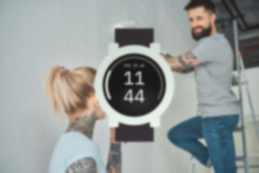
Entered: {"hour": 11, "minute": 44}
